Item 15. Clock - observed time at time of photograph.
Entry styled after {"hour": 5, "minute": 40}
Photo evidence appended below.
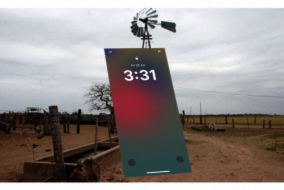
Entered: {"hour": 3, "minute": 31}
